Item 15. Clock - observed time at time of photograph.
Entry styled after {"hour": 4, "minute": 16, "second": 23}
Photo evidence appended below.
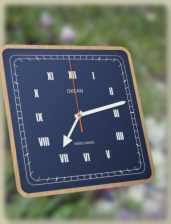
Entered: {"hour": 7, "minute": 13, "second": 0}
